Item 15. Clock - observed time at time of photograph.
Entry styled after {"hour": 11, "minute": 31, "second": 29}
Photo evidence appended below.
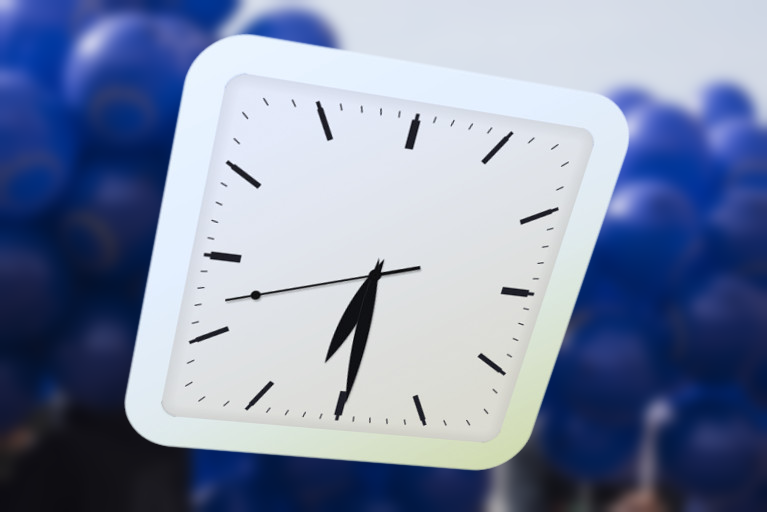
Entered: {"hour": 6, "minute": 29, "second": 42}
